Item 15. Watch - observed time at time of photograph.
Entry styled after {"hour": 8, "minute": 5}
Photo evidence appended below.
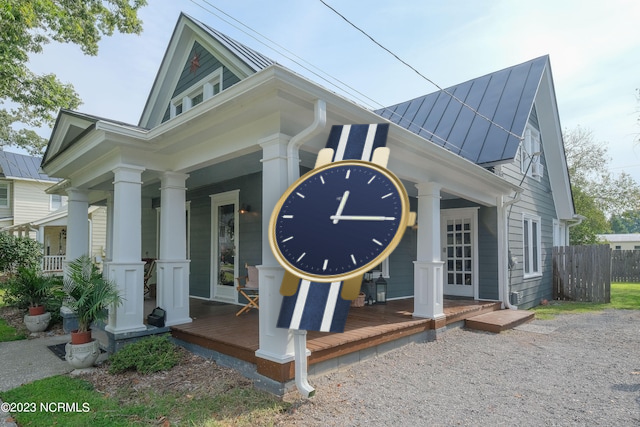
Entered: {"hour": 12, "minute": 15}
